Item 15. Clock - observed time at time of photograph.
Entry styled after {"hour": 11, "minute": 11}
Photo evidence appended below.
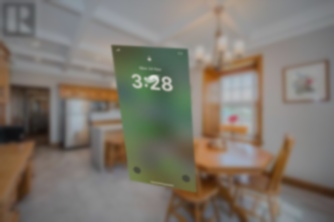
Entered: {"hour": 3, "minute": 28}
